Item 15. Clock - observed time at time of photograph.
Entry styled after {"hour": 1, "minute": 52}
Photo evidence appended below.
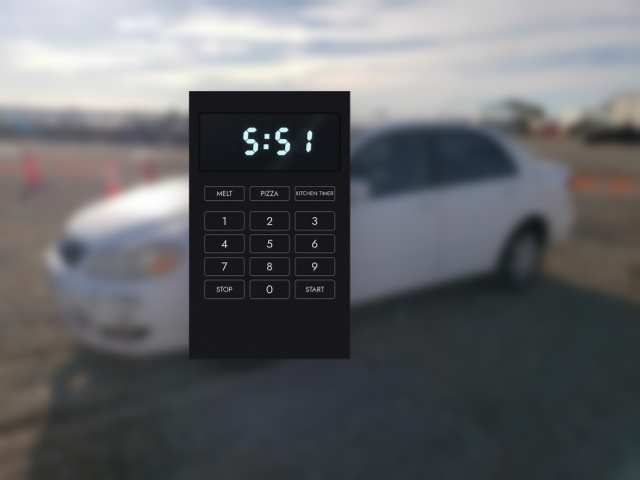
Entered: {"hour": 5, "minute": 51}
